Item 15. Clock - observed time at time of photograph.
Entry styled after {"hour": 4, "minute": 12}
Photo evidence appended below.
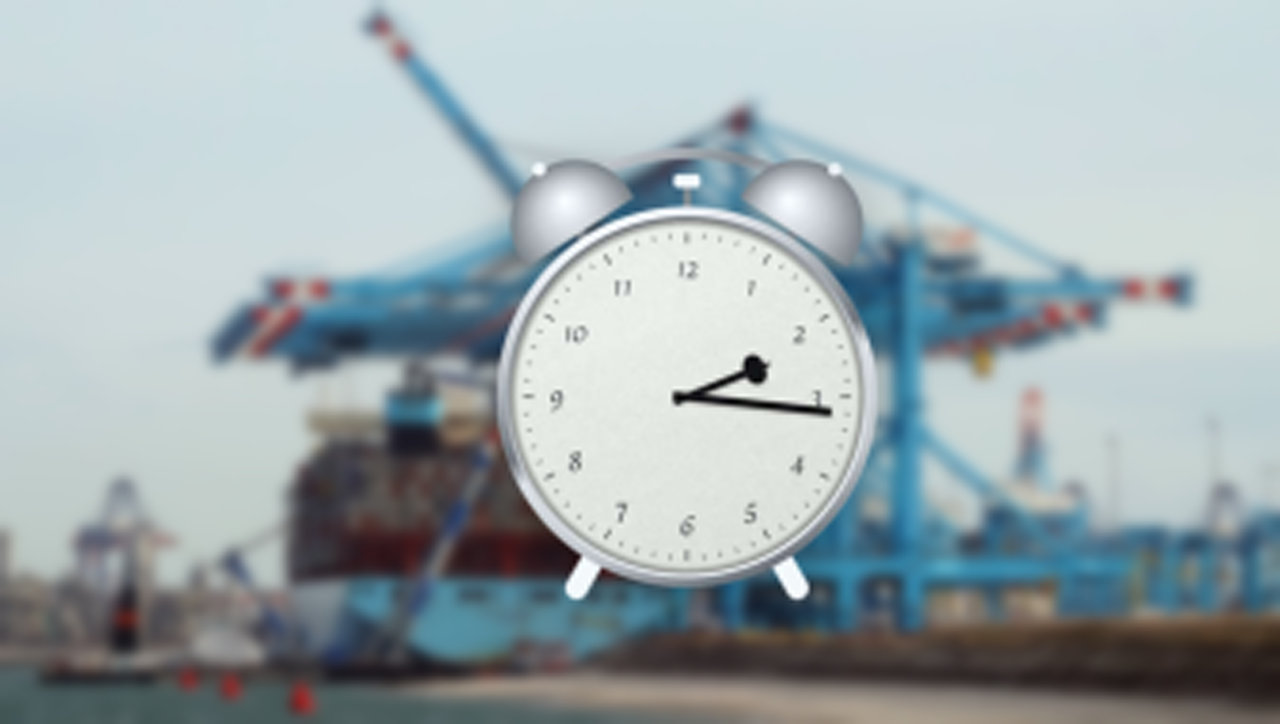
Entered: {"hour": 2, "minute": 16}
